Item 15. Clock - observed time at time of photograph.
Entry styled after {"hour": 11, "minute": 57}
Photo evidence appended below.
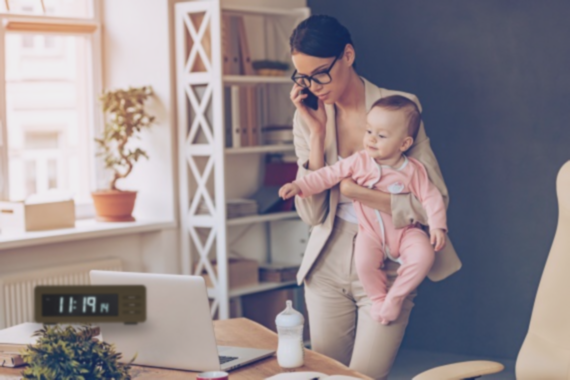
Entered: {"hour": 11, "minute": 19}
